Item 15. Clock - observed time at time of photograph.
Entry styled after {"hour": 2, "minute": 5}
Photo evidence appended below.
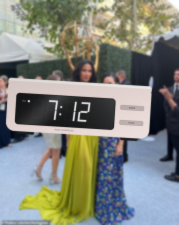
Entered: {"hour": 7, "minute": 12}
